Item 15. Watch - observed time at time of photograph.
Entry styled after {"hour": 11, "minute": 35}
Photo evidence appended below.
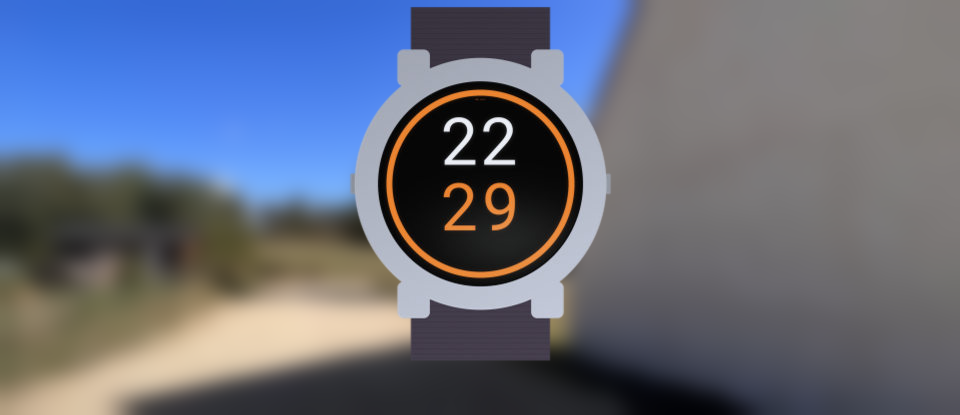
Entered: {"hour": 22, "minute": 29}
